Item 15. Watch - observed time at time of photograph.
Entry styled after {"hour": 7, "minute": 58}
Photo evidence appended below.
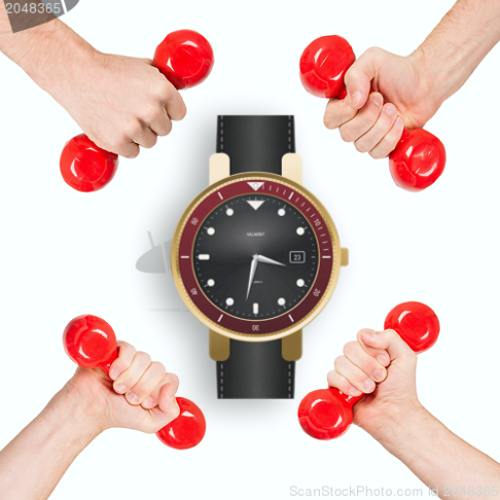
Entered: {"hour": 3, "minute": 32}
